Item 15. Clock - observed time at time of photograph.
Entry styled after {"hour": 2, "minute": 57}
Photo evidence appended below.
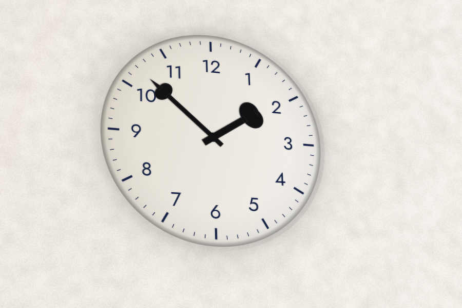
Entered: {"hour": 1, "minute": 52}
